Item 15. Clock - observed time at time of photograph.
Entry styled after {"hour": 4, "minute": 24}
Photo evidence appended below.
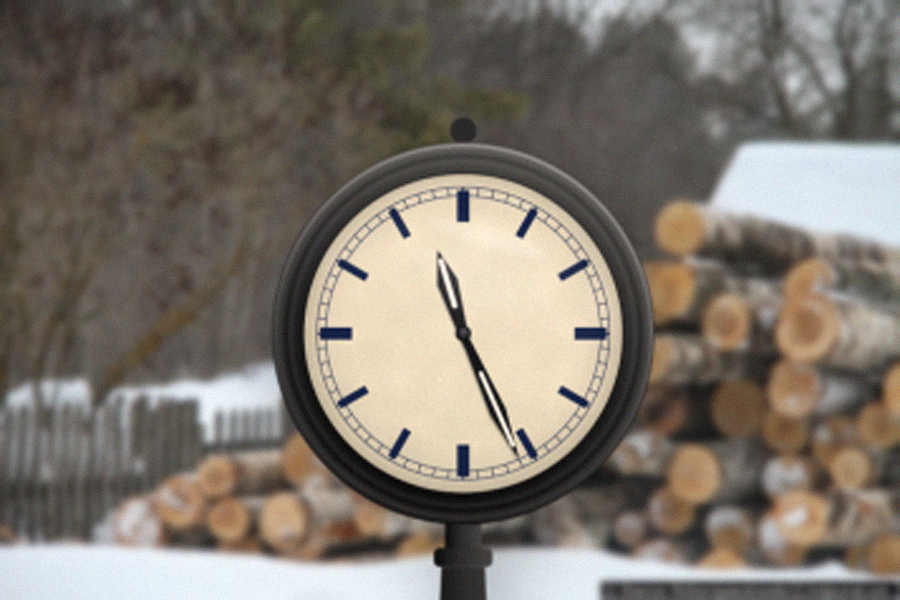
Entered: {"hour": 11, "minute": 26}
